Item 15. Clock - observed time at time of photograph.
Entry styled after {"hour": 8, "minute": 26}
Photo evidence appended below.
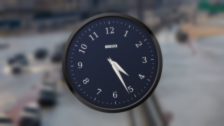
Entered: {"hour": 4, "minute": 26}
